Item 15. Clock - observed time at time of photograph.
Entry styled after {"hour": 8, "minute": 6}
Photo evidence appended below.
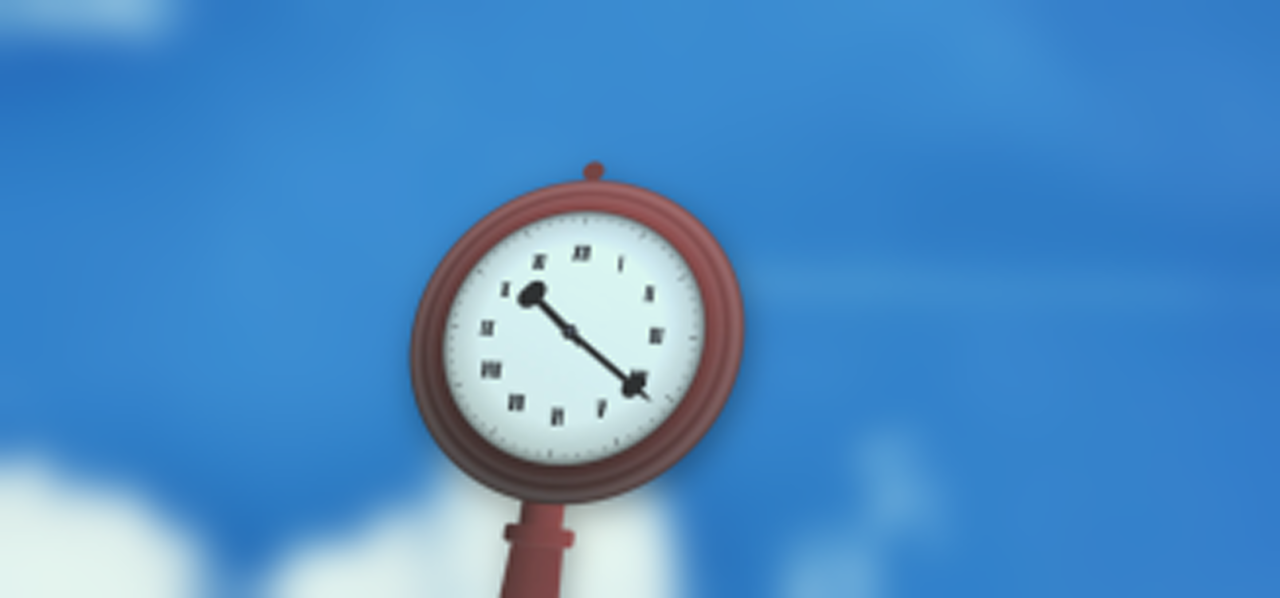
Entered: {"hour": 10, "minute": 21}
